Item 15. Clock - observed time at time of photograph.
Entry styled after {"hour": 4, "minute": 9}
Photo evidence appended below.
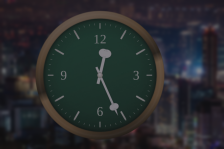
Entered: {"hour": 12, "minute": 26}
